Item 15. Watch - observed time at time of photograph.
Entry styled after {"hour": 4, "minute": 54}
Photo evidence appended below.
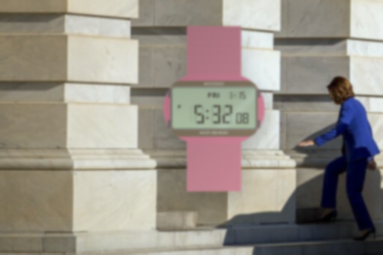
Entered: {"hour": 5, "minute": 32}
